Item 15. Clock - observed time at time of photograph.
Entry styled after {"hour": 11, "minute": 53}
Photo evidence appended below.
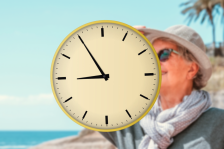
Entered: {"hour": 8, "minute": 55}
